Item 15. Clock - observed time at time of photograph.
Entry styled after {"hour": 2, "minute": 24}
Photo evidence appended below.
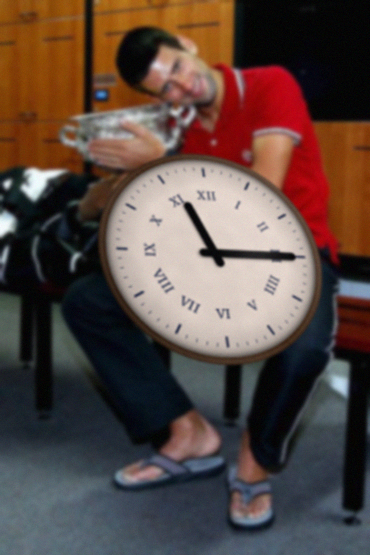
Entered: {"hour": 11, "minute": 15}
